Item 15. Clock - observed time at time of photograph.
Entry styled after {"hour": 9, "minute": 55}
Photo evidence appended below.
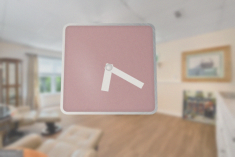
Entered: {"hour": 6, "minute": 20}
